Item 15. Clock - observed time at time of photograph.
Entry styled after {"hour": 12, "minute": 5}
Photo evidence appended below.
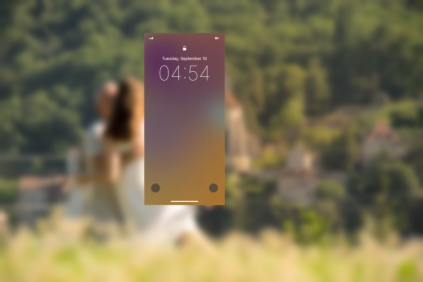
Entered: {"hour": 4, "minute": 54}
